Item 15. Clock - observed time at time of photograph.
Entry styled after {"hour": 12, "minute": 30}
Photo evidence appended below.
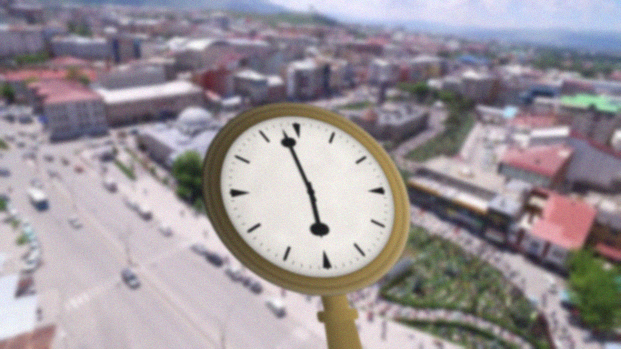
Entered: {"hour": 5, "minute": 58}
